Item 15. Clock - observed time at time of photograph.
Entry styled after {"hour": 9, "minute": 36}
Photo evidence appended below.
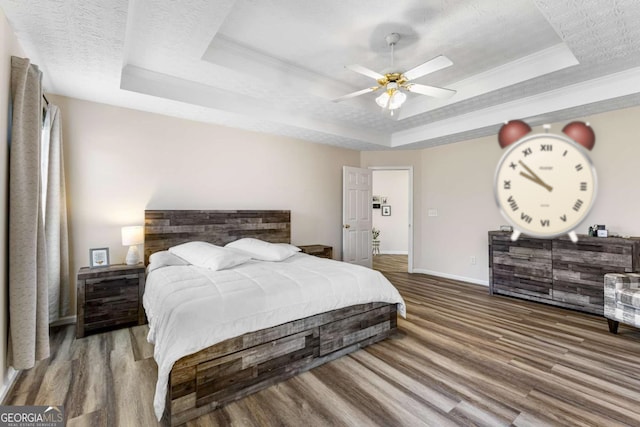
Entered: {"hour": 9, "minute": 52}
